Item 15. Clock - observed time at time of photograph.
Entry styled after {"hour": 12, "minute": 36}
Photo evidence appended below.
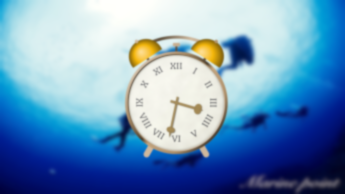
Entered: {"hour": 3, "minute": 32}
